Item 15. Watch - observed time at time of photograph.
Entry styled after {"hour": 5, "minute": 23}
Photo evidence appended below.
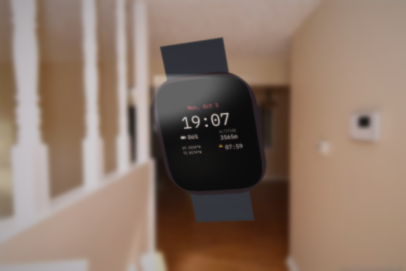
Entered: {"hour": 19, "minute": 7}
